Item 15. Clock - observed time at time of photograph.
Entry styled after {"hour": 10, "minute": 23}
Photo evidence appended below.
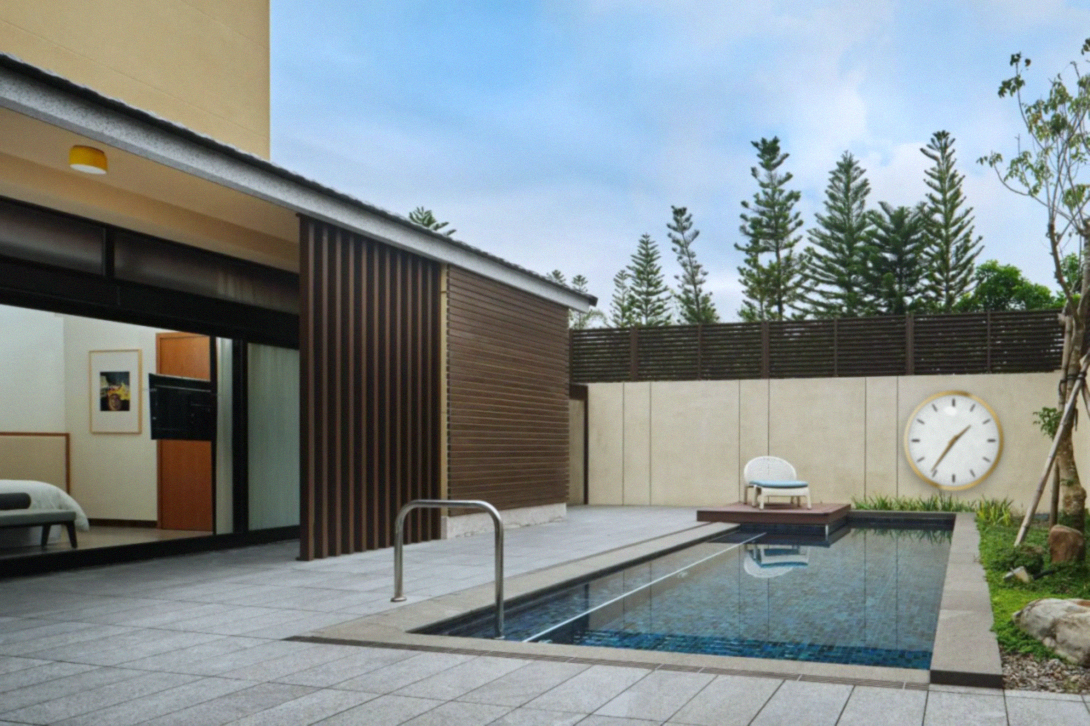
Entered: {"hour": 1, "minute": 36}
